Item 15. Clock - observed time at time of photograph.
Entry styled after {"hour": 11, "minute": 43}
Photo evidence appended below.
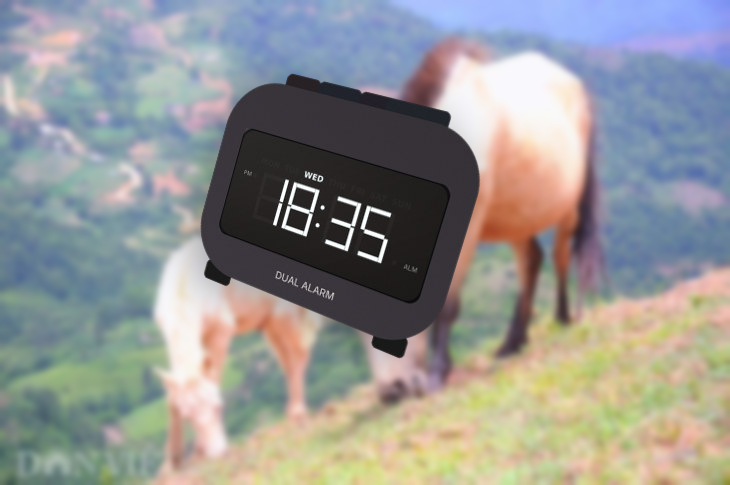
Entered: {"hour": 18, "minute": 35}
